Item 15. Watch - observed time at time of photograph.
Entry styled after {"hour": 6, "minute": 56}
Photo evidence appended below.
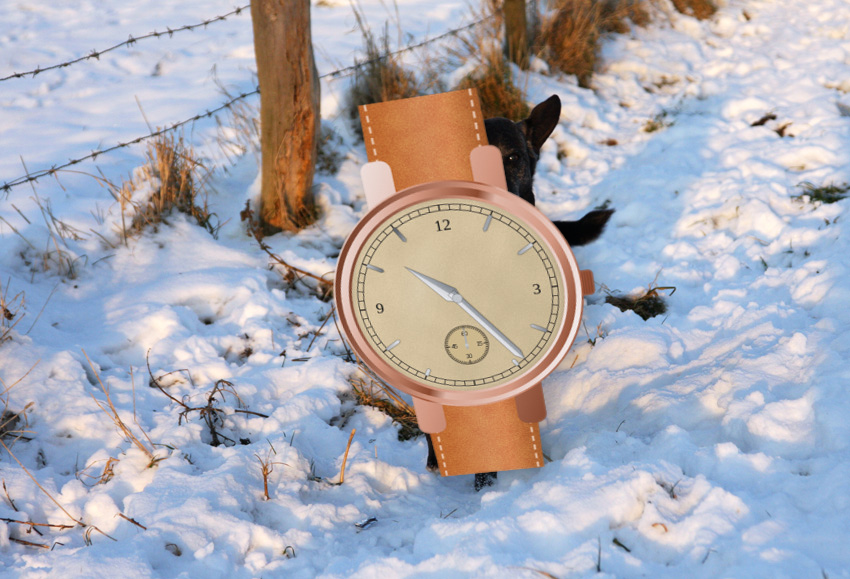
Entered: {"hour": 10, "minute": 24}
